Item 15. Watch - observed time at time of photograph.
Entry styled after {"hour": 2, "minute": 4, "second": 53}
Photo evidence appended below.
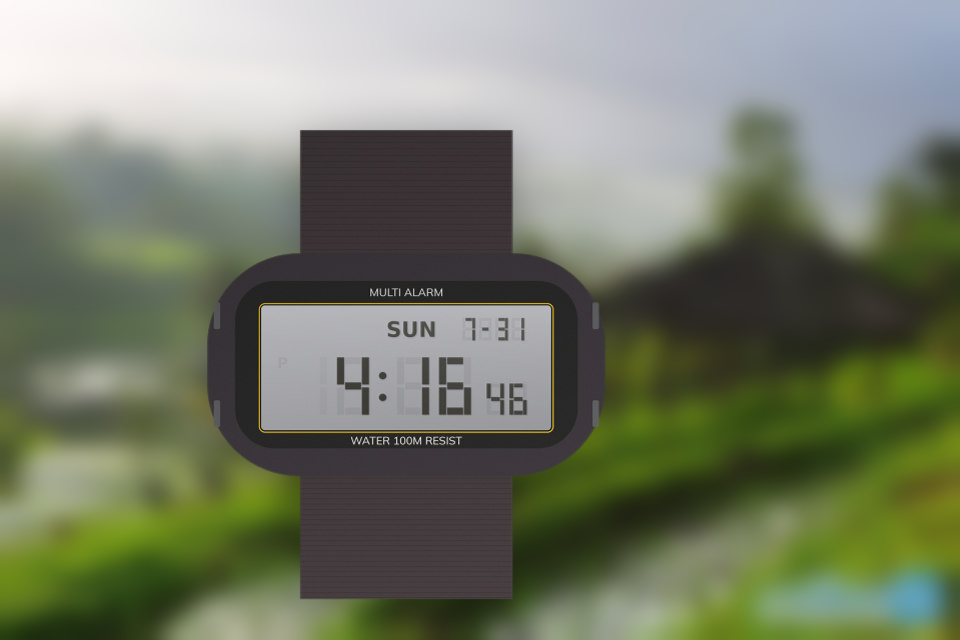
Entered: {"hour": 4, "minute": 16, "second": 46}
